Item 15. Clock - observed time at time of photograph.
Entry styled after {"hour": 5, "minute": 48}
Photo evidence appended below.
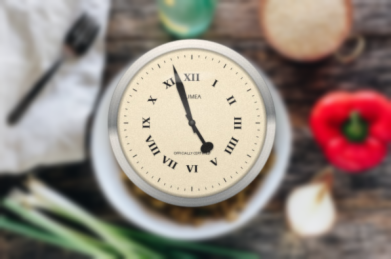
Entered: {"hour": 4, "minute": 57}
